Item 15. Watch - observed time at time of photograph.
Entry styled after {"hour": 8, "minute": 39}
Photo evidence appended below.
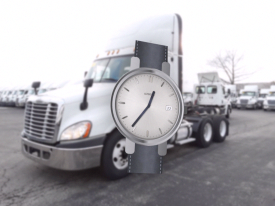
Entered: {"hour": 12, "minute": 36}
